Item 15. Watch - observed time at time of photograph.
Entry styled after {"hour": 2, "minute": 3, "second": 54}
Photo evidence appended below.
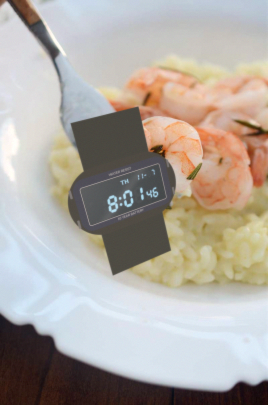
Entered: {"hour": 8, "minute": 1, "second": 46}
